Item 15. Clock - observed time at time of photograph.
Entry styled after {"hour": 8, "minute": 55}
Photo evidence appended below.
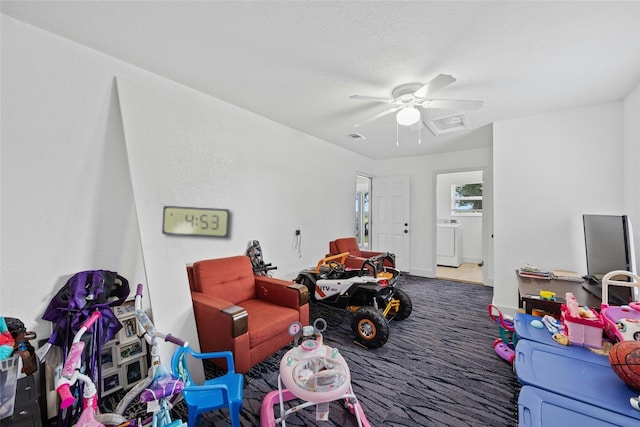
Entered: {"hour": 4, "minute": 53}
